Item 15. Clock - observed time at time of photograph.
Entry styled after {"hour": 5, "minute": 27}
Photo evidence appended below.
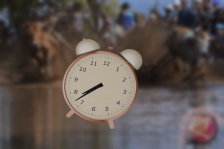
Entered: {"hour": 7, "minute": 37}
